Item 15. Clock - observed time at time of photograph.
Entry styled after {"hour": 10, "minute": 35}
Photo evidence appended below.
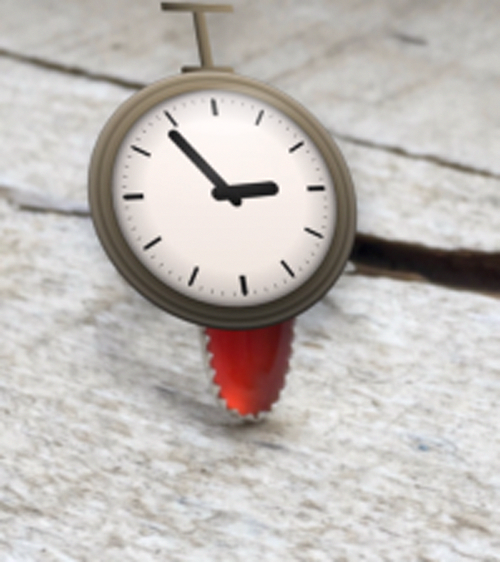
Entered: {"hour": 2, "minute": 54}
